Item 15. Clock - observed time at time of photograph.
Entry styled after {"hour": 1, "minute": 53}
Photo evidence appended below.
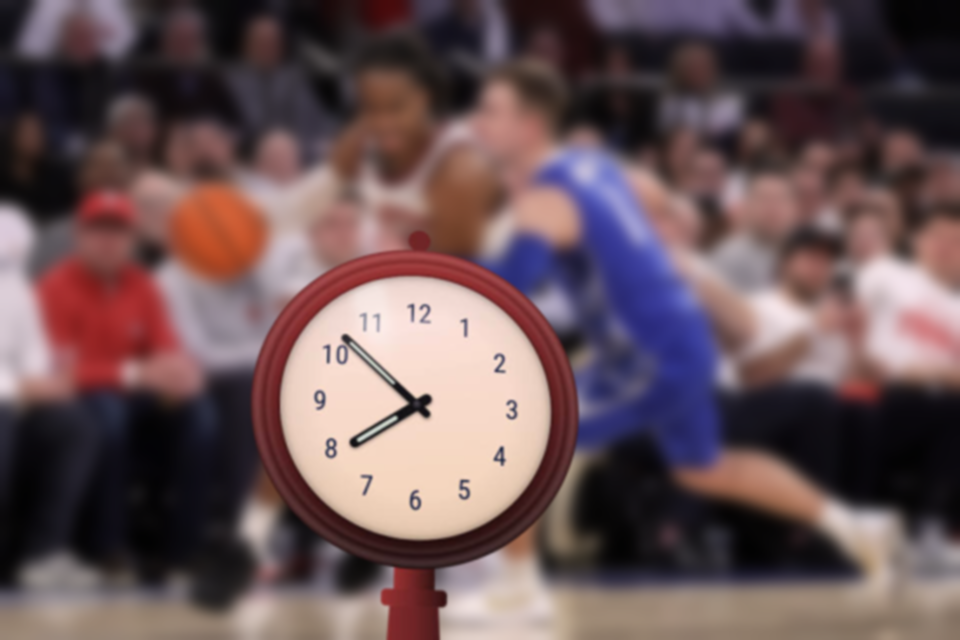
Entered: {"hour": 7, "minute": 52}
